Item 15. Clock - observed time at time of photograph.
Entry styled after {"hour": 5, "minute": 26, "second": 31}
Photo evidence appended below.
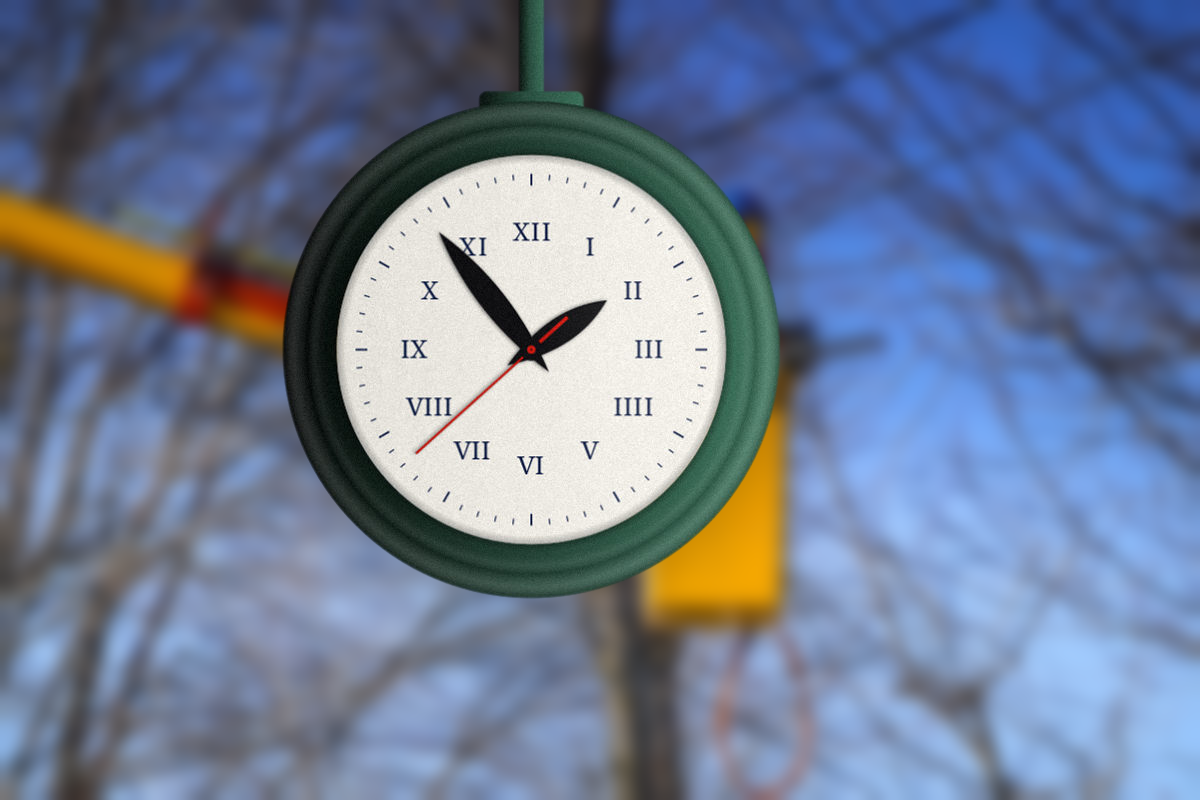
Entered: {"hour": 1, "minute": 53, "second": 38}
